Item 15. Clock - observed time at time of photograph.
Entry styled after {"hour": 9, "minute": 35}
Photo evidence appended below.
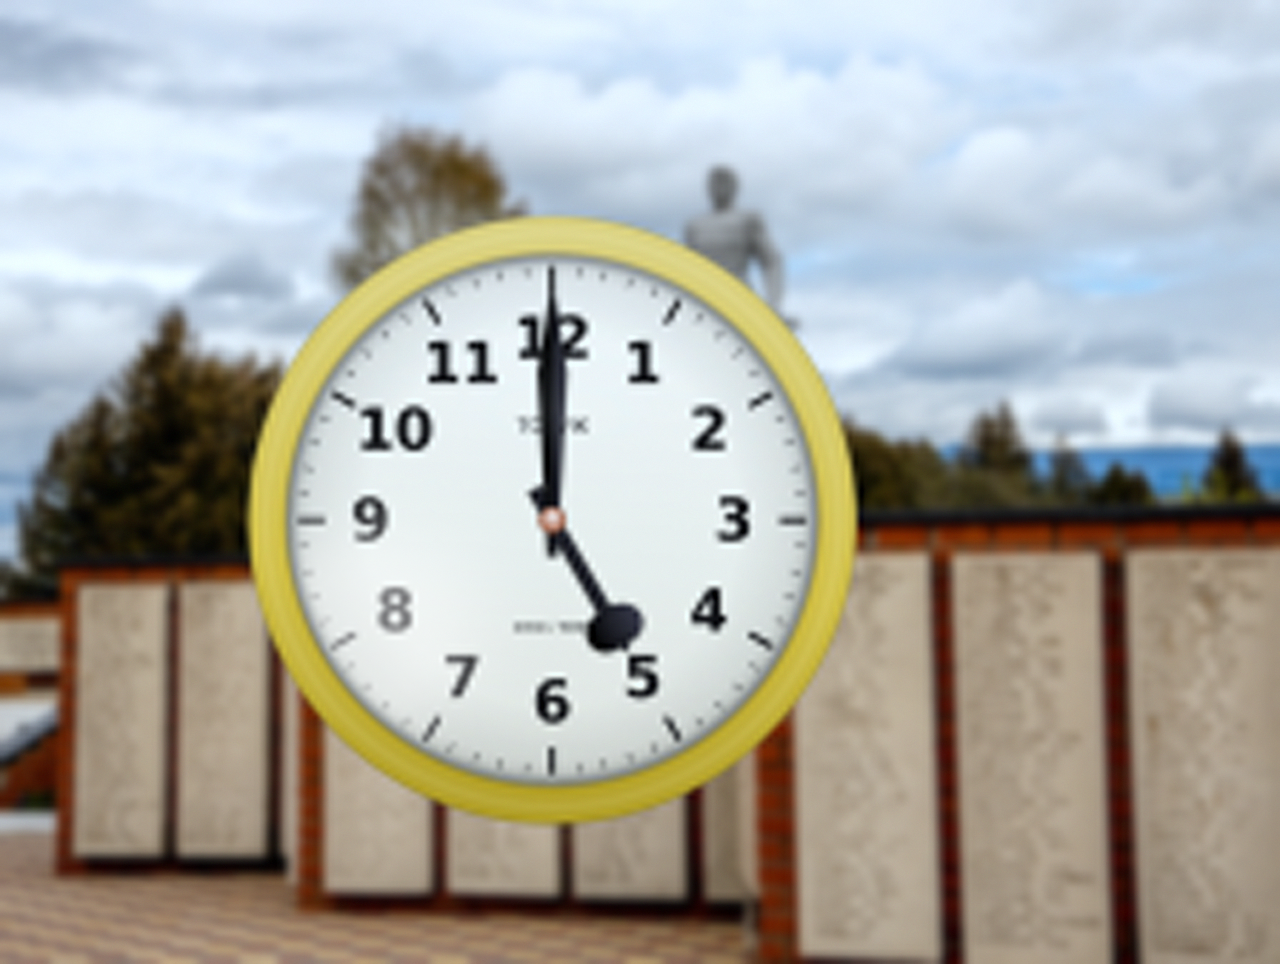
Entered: {"hour": 5, "minute": 0}
